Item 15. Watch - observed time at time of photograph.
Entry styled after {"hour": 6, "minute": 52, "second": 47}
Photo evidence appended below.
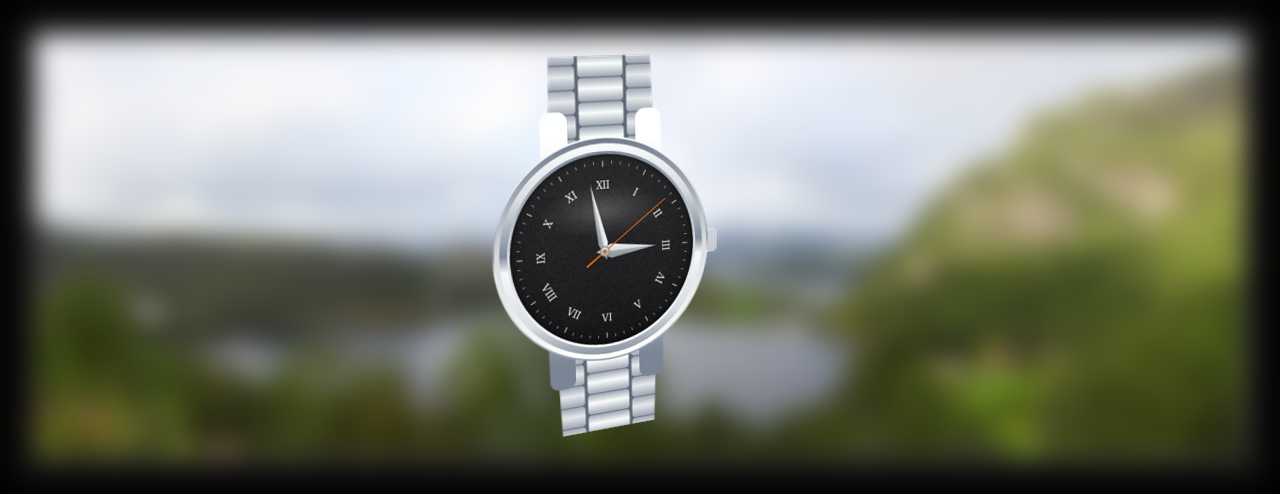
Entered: {"hour": 2, "minute": 58, "second": 9}
